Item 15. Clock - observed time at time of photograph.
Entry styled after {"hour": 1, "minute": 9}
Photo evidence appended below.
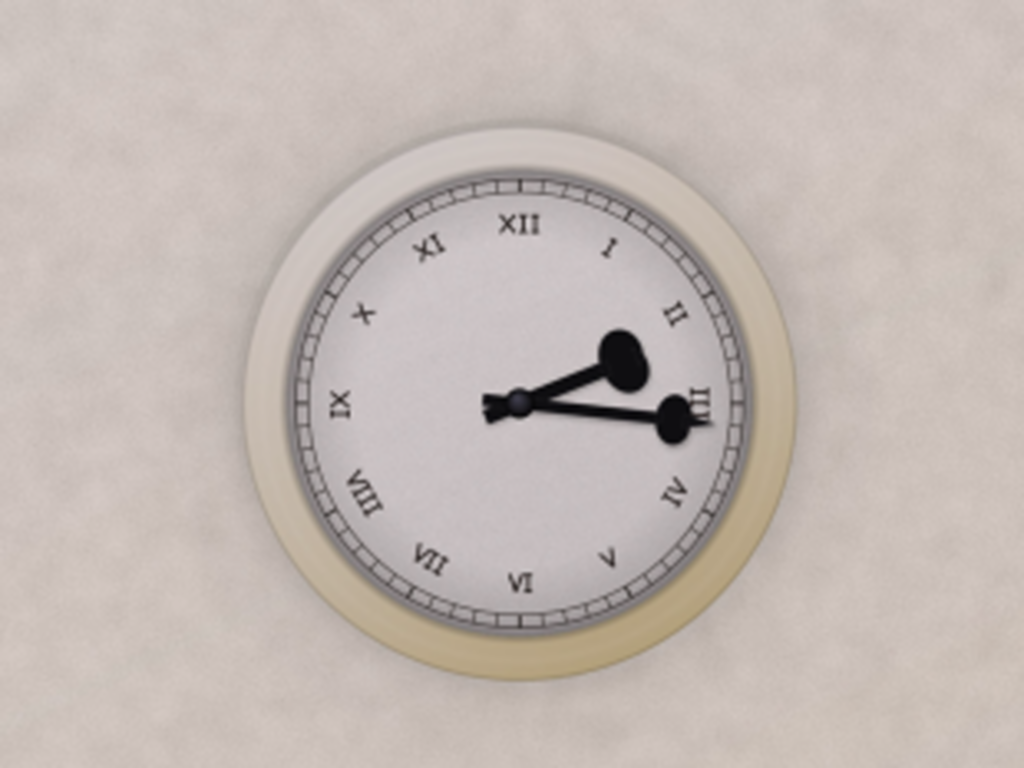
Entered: {"hour": 2, "minute": 16}
